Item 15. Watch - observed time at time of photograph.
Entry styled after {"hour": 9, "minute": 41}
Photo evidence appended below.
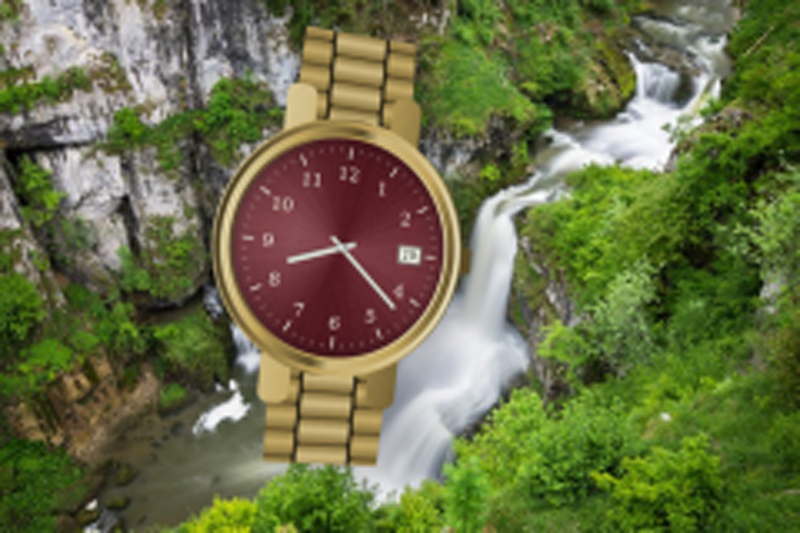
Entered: {"hour": 8, "minute": 22}
